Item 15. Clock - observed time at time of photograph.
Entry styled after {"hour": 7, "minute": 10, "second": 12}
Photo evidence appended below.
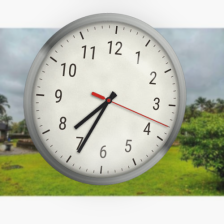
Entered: {"hour": 7, "minute": 34, "second": 18}
